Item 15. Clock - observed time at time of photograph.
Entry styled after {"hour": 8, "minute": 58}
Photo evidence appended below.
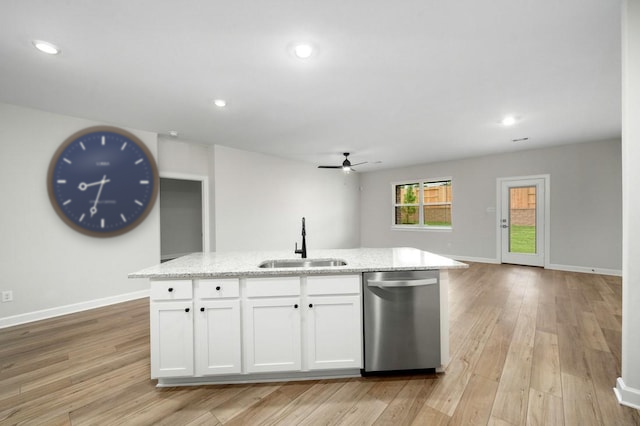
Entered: {"hour": 8, "minute": 33}
